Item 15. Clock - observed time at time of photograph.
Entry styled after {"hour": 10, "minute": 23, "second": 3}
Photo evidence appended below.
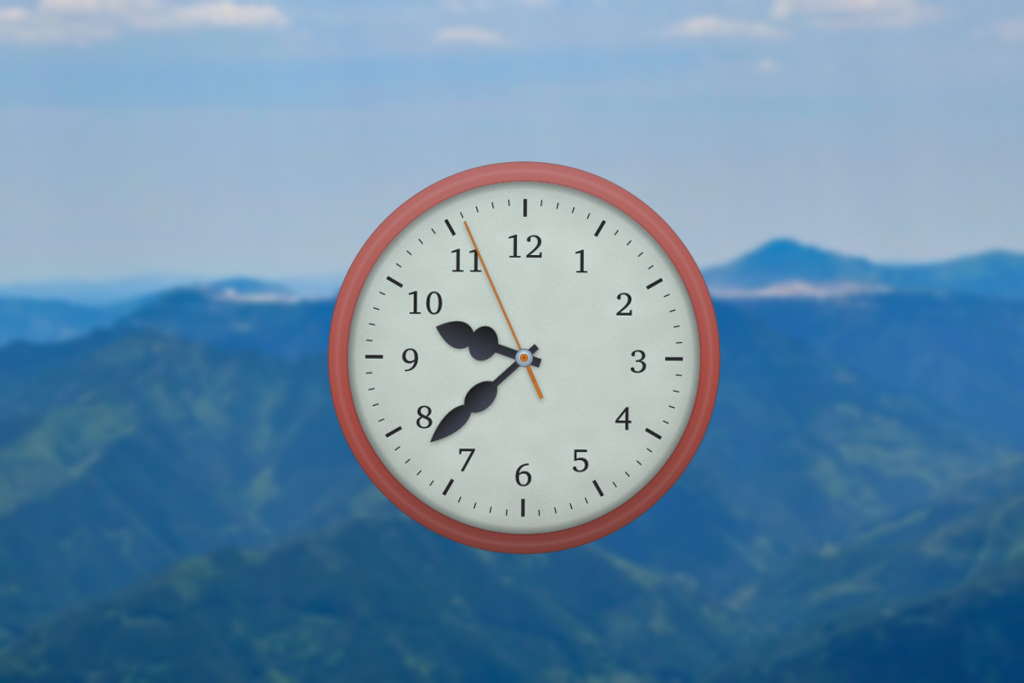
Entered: {"hour": 9, "minute": 37, "second": 56}
